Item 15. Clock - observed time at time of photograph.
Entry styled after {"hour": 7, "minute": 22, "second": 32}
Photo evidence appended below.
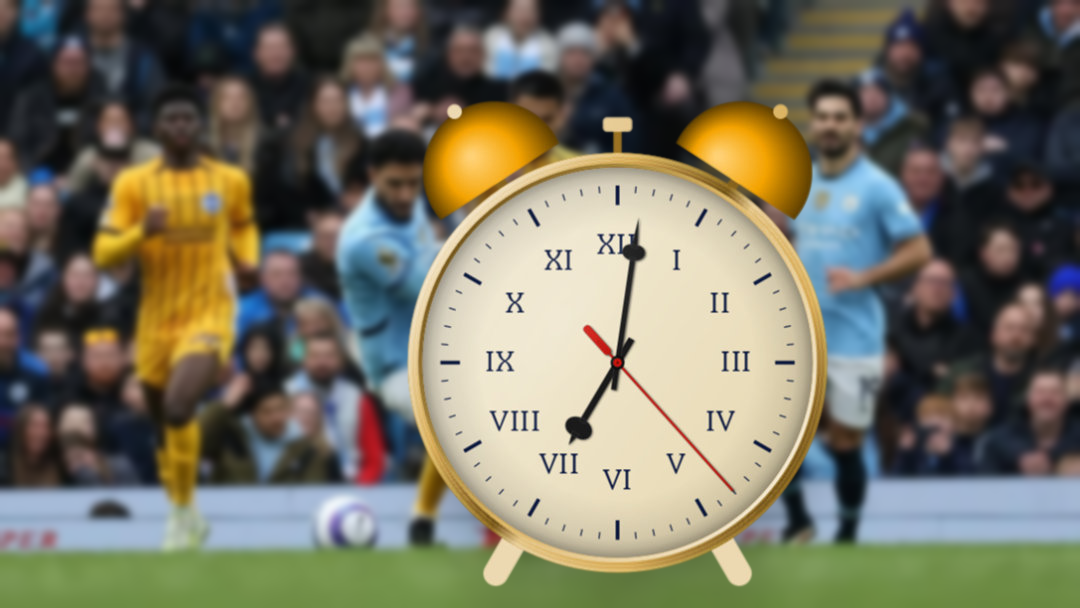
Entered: {"hour": 7, "minute": 1, "second": 23}
